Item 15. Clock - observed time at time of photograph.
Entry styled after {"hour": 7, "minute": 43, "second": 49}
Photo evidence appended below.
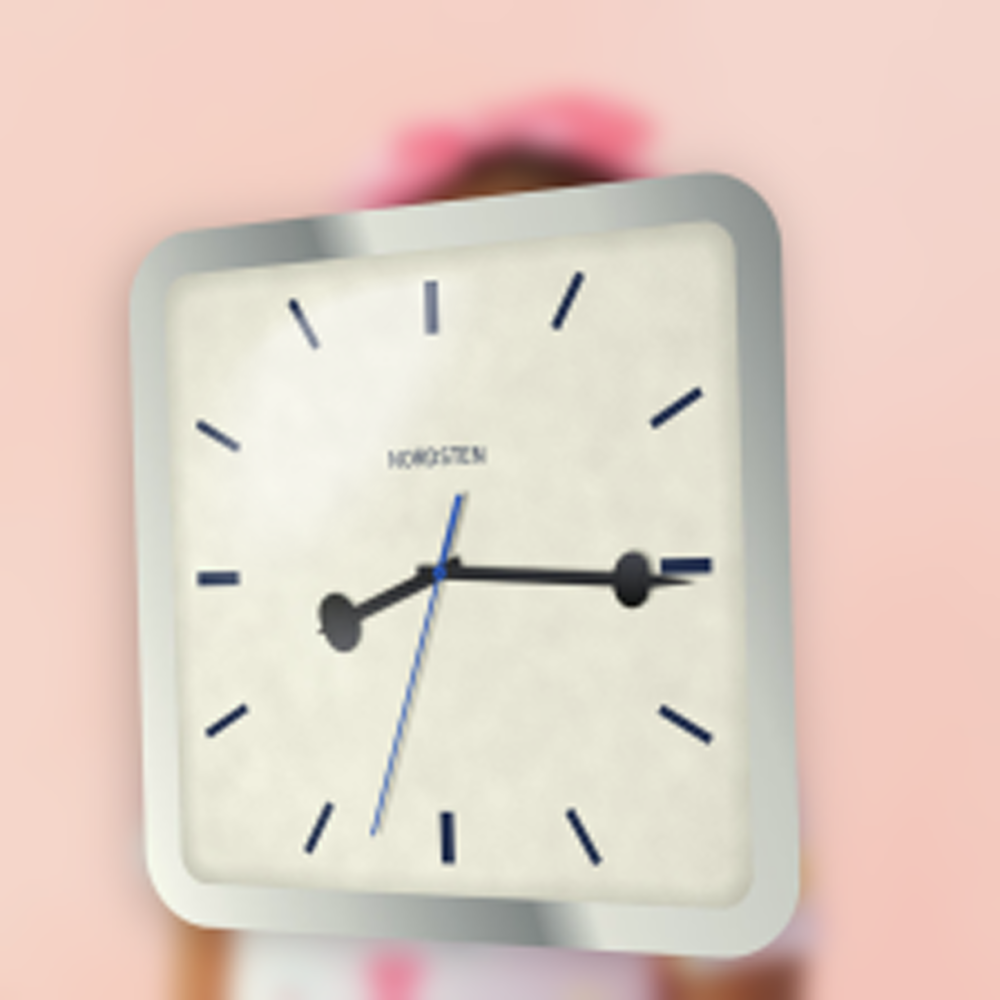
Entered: {"hour": 8, "minute": 15, "second": 33}
